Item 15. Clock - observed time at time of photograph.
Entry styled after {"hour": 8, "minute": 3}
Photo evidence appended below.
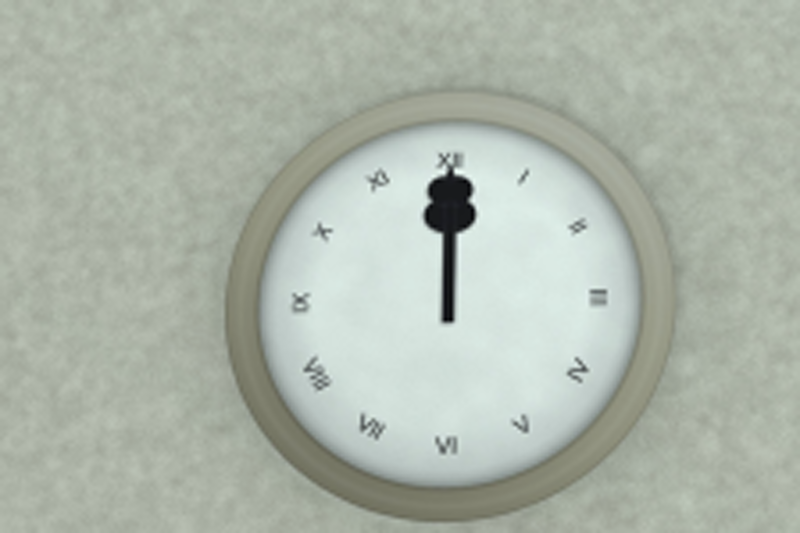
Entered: {"hour": 12, "minute": 0}
